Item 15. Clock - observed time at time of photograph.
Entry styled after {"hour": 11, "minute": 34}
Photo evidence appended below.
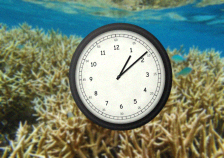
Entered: {"hour": 1, "minute": 9}
